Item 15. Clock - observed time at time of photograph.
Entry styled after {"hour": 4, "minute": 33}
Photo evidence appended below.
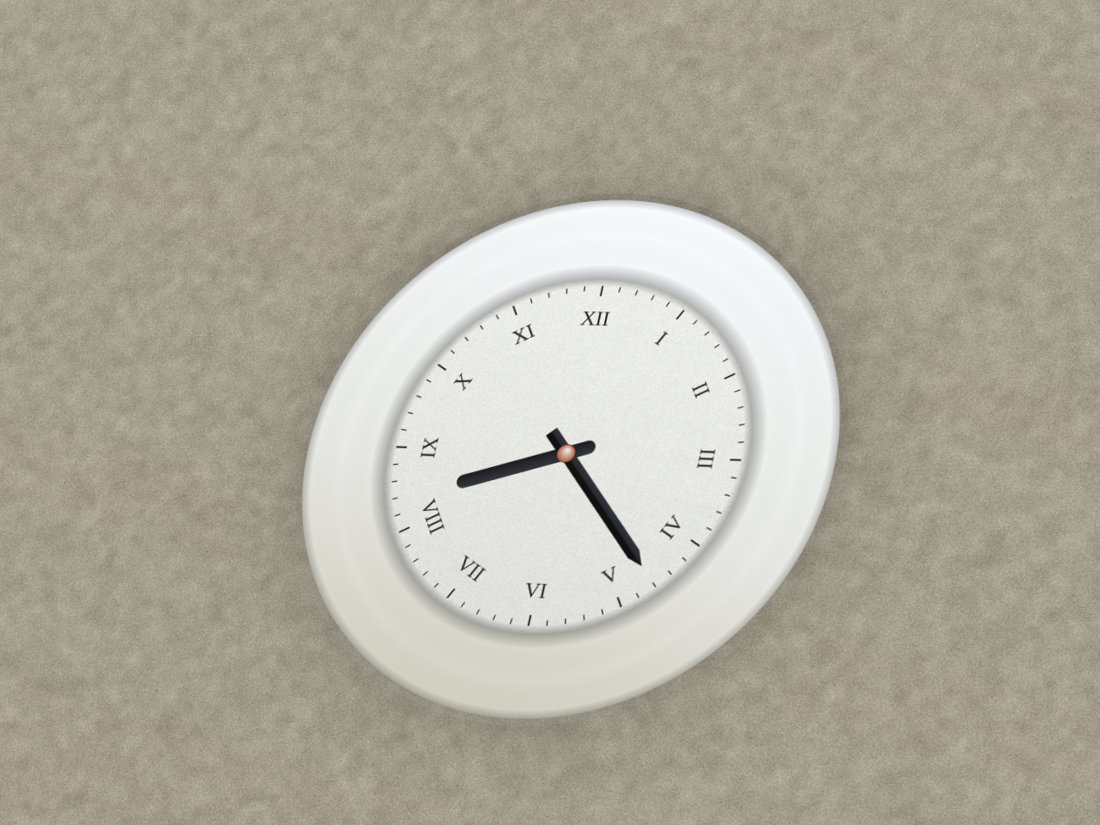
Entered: {"hour": 8, "minute": 23}
